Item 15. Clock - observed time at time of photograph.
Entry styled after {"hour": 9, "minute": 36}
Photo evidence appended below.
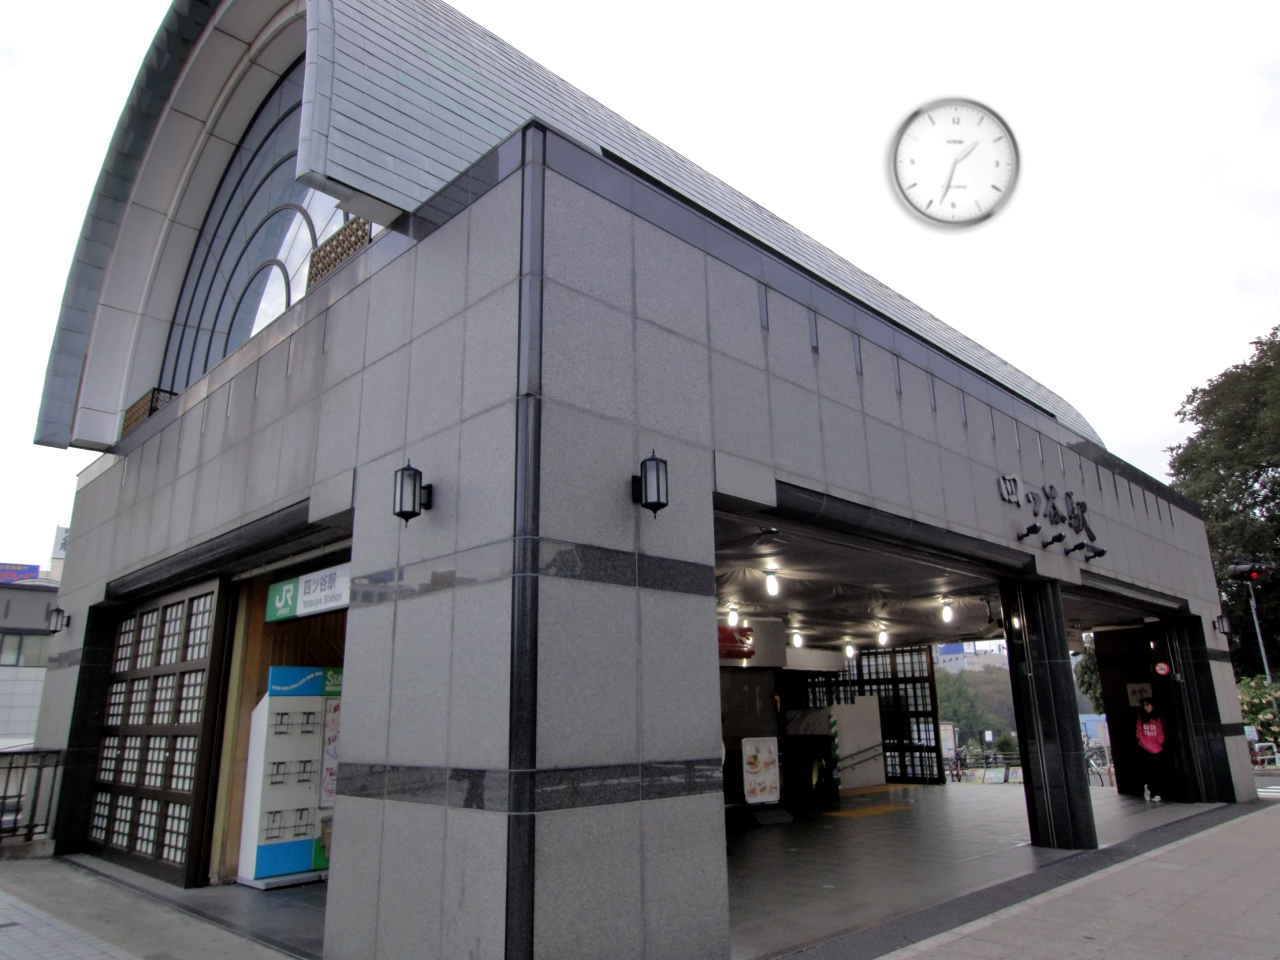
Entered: {"hour": 1, "minute": 33}
